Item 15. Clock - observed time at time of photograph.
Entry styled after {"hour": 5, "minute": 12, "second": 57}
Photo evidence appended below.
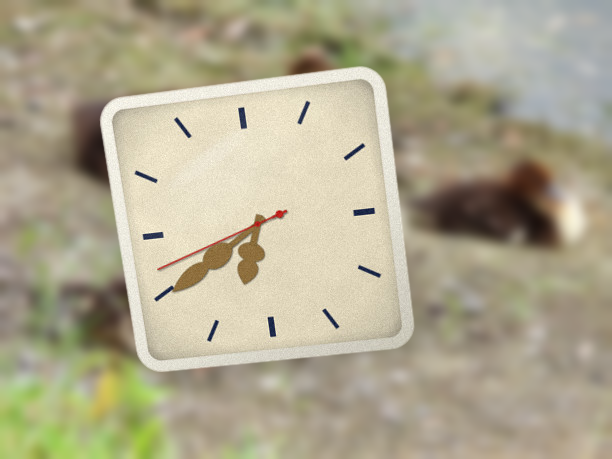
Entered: {"hour": 6, "minute": 39, "second": 42}
